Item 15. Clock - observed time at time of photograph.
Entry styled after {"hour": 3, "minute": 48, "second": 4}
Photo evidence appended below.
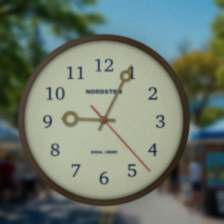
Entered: {"hour": 9, "minute": 4, "second": 23}
